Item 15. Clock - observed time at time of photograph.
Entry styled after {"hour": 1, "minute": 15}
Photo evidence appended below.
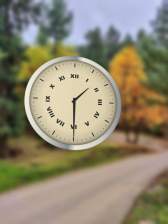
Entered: {"hour": 1, "minute": 30}
